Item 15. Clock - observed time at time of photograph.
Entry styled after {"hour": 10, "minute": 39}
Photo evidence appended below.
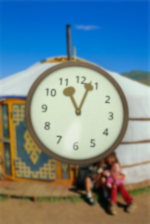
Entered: {"hour": 11, "minute": 3}
